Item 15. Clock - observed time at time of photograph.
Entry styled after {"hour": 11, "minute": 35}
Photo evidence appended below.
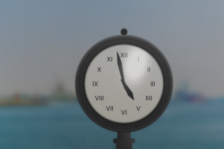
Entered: {"hour": 4, "minute": 58}
